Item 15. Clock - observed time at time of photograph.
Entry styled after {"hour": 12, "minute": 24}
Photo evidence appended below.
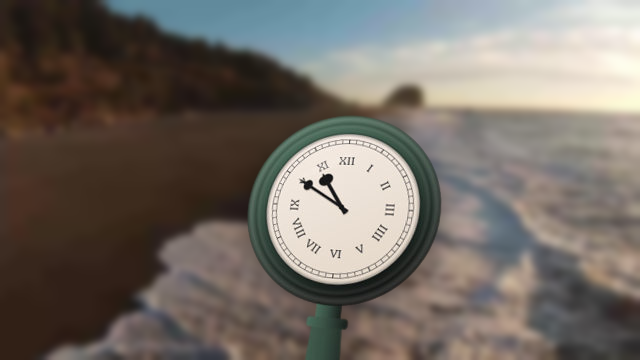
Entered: {"hour": 10, "minute": 50}
